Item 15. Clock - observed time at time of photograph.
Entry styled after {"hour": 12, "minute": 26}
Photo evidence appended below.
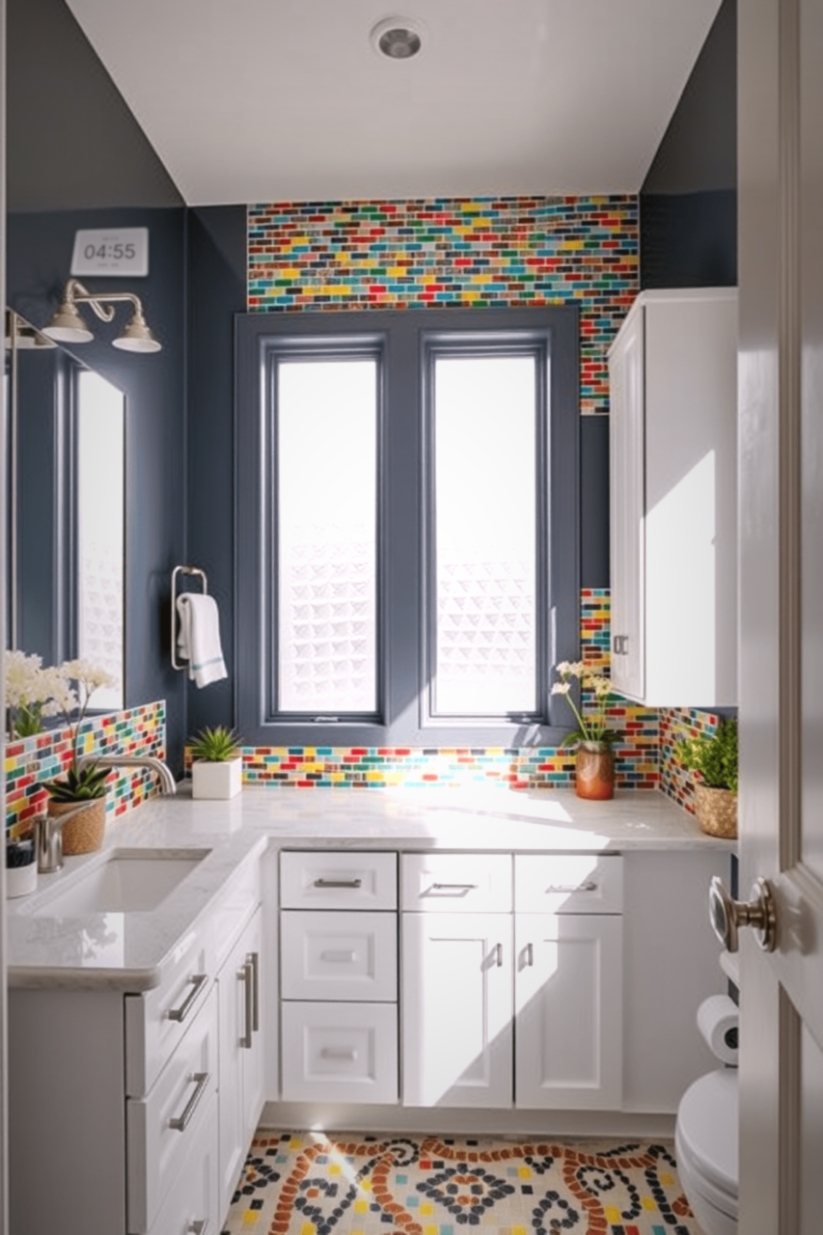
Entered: {"hour": 4, "minute": 55}
